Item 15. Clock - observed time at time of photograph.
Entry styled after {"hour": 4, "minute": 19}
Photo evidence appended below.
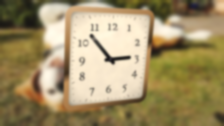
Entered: {"hour": 2, "minute": 53}
